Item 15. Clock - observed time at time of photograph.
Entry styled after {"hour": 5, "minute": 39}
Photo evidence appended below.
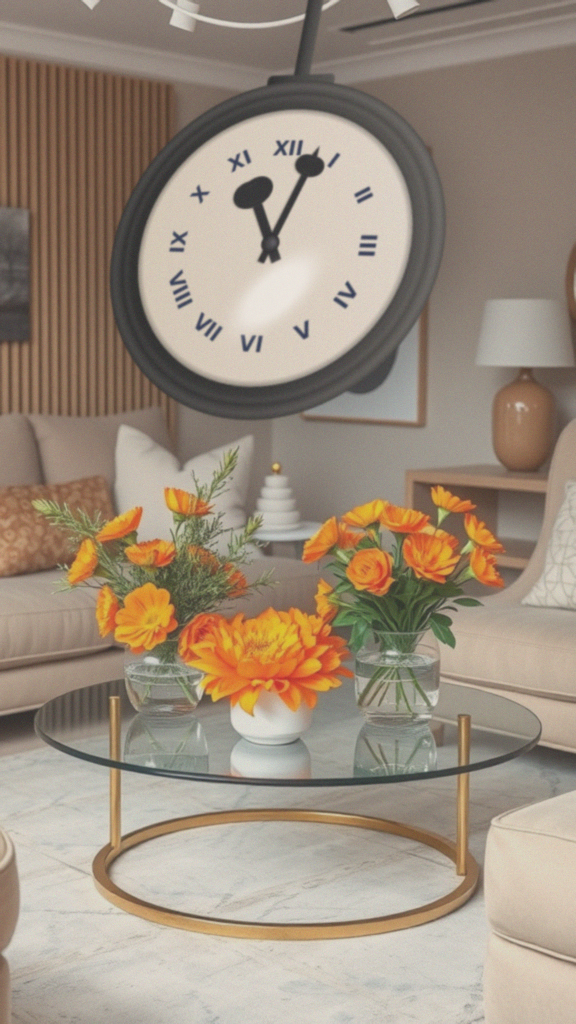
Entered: {"hour": 11, "minute": 3}
